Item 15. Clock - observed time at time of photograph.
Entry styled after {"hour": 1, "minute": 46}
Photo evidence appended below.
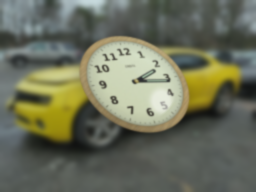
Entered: {"hour": 2, "minute": 16}
